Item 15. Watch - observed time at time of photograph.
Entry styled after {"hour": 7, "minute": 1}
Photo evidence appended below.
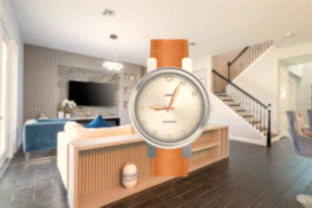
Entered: {"hour": 9, "minute": 4}
